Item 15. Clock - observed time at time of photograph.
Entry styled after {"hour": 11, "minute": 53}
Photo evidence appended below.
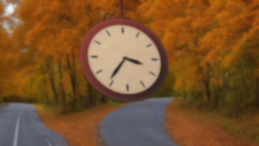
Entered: {"hour": 3, "minute": 36}
